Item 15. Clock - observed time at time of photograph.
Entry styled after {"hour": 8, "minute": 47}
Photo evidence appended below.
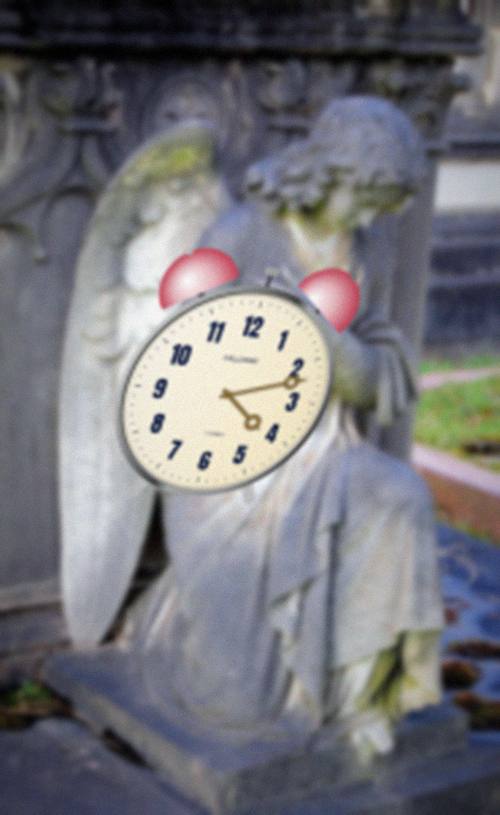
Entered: {"hour": 4, "minute": 12}
